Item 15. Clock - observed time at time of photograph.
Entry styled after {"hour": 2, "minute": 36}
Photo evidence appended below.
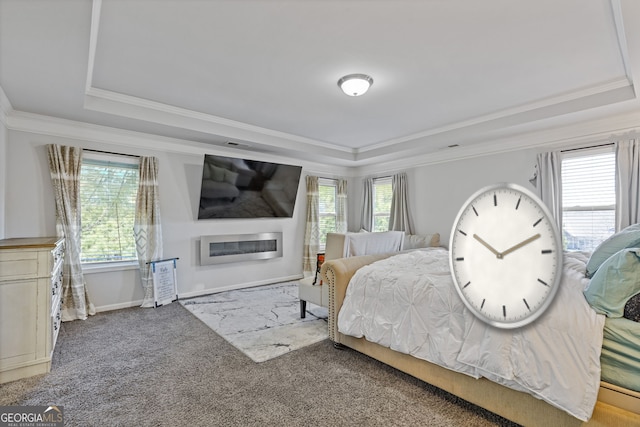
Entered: {"hour": 10, "minute": 12}
